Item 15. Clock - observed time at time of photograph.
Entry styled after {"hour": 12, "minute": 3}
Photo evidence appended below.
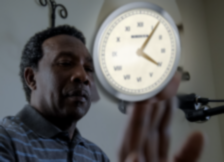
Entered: {"hour": 4, "minute": 6}
